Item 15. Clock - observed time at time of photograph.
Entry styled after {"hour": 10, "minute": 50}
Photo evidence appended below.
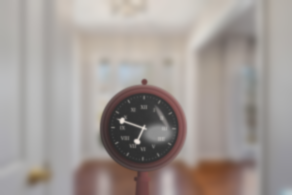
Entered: {"hour": 6, "minute": 48}
